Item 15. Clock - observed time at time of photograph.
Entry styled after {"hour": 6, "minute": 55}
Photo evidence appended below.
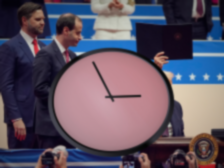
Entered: {"hour": 2, "minute": 56}
